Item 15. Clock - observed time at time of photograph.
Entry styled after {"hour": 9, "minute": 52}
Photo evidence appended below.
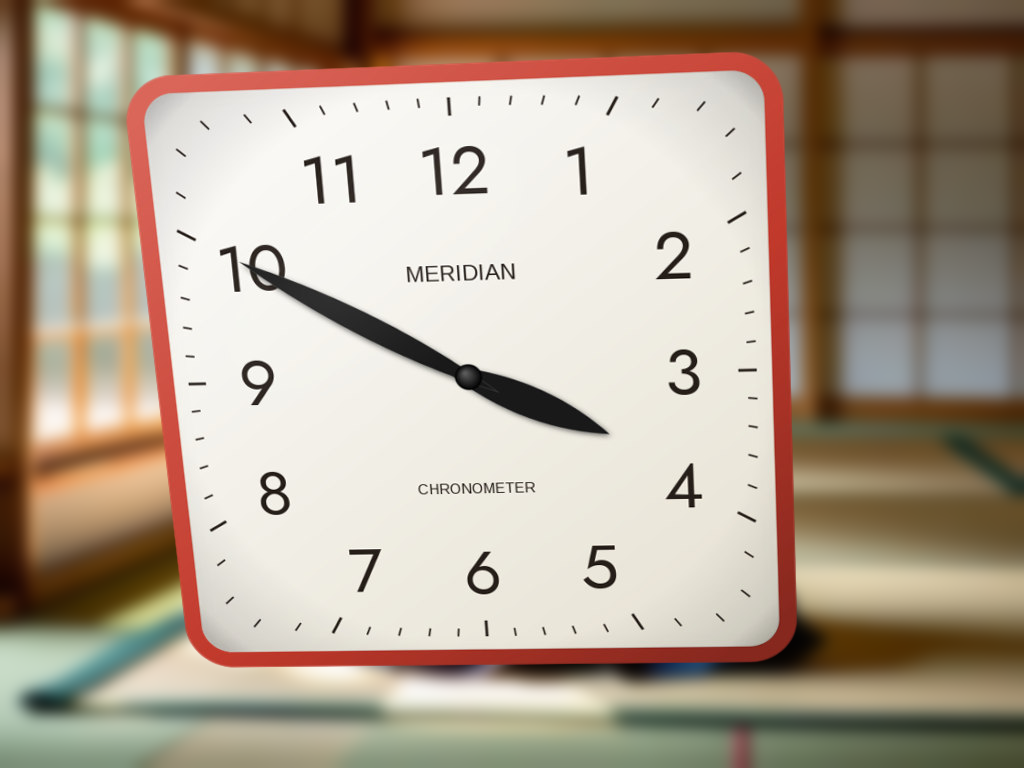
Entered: {"hour": 3, "minute": 50}
